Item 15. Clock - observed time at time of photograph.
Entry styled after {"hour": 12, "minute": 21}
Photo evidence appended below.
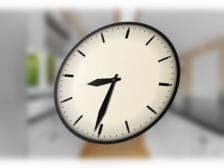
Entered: {"hour": 8, "minute": 31}
